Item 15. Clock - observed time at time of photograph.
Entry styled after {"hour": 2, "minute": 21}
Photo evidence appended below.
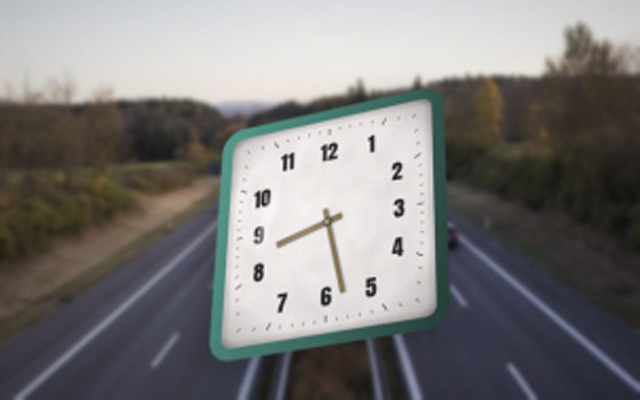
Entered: {"hour": 8, "minute": 28}
